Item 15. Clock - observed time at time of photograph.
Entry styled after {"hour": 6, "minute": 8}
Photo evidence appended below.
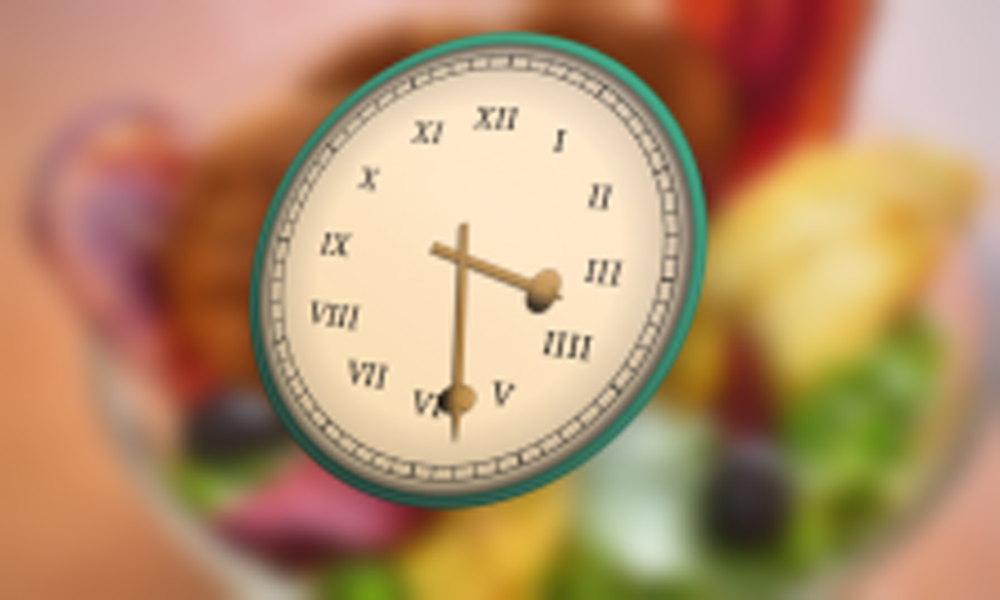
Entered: {"hour": 3, "minute": 28}
